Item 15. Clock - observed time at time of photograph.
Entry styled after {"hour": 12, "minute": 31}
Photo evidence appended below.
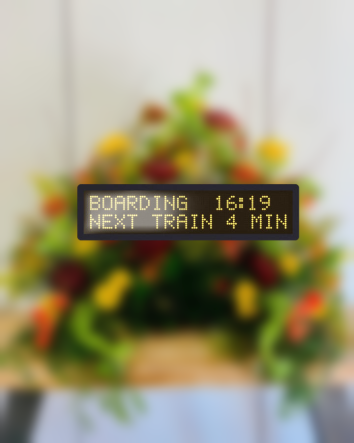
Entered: {"hour": 16, "minute": 19}
